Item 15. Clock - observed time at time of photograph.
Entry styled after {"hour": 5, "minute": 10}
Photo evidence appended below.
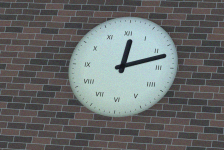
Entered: {"hour": 12, "minute": 12}
